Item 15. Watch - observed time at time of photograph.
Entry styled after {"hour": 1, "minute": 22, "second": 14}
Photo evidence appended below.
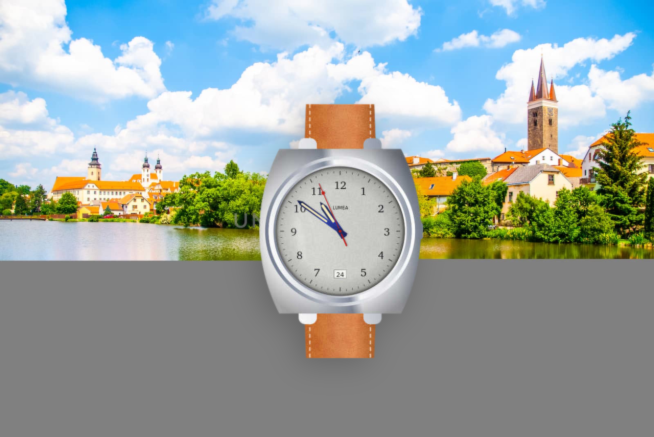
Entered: {"hour": 10, "minute": 50, "second": 56}
